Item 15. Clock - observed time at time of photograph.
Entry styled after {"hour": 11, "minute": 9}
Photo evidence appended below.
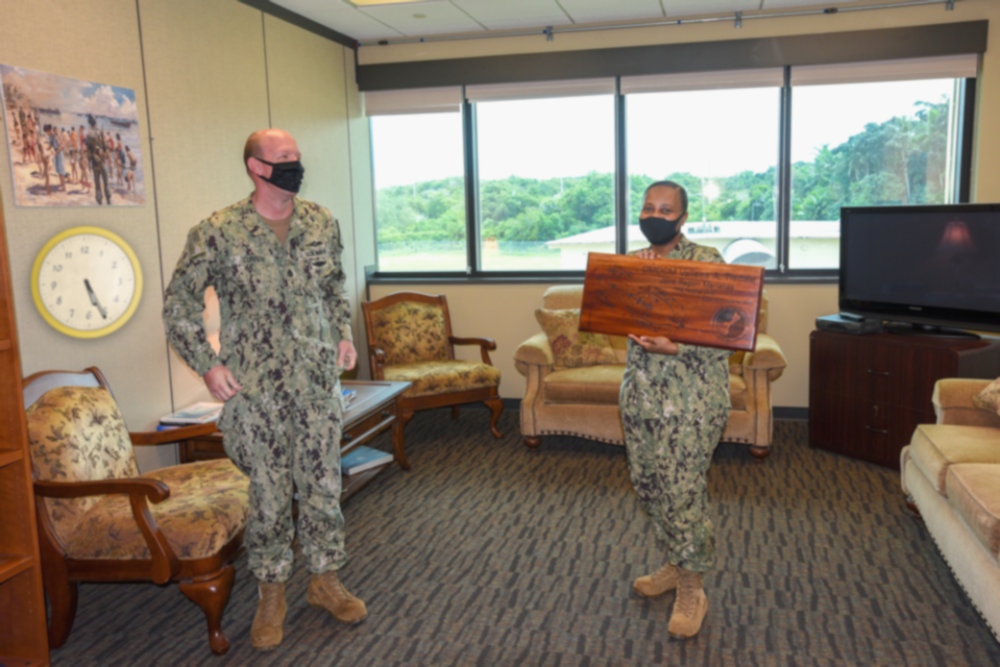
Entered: {"hour": 5, "minute": 26}
